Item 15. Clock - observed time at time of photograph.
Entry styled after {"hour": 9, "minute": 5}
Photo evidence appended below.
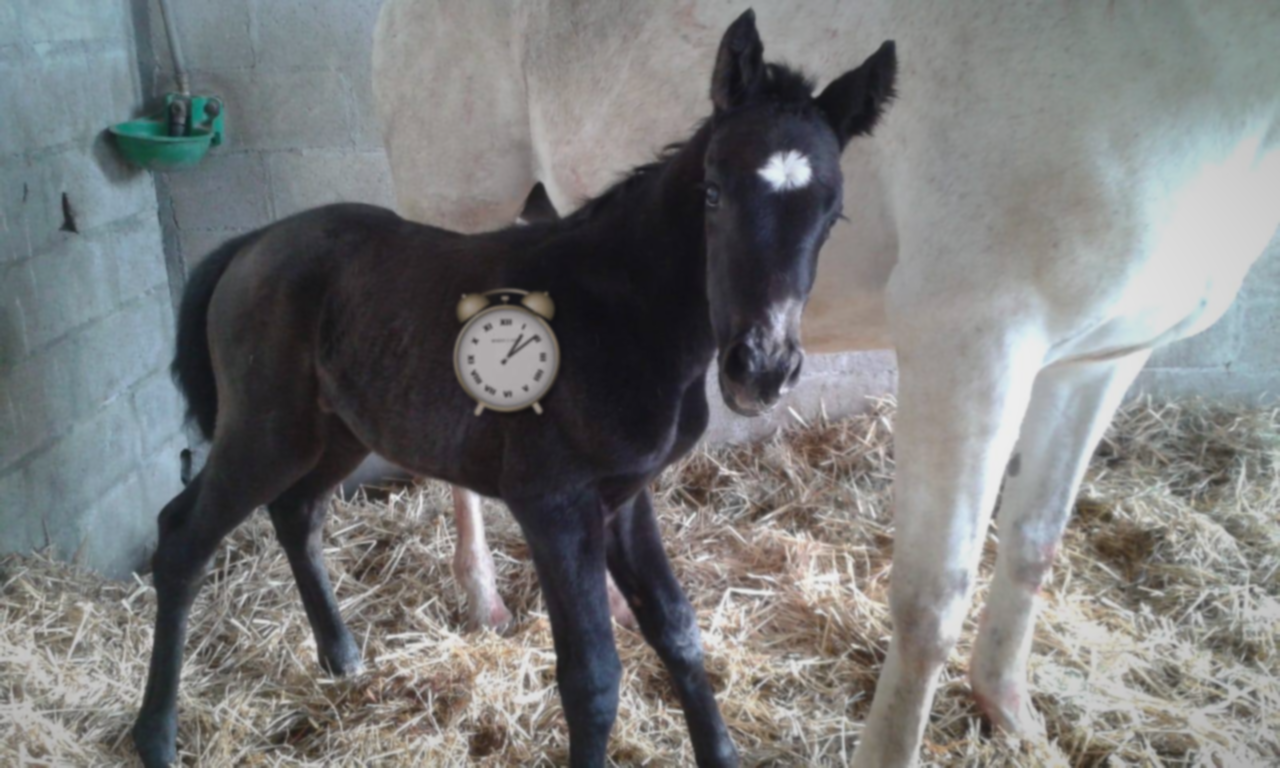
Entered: {"hour": 1, "minute": 9}
